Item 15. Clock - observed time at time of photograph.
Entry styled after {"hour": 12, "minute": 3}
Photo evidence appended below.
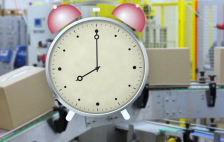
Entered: {"hour": 8, "minute": 0}
